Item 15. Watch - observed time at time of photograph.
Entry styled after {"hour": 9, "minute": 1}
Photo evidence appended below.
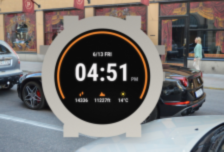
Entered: {"hour": 4, "minute": 51}
